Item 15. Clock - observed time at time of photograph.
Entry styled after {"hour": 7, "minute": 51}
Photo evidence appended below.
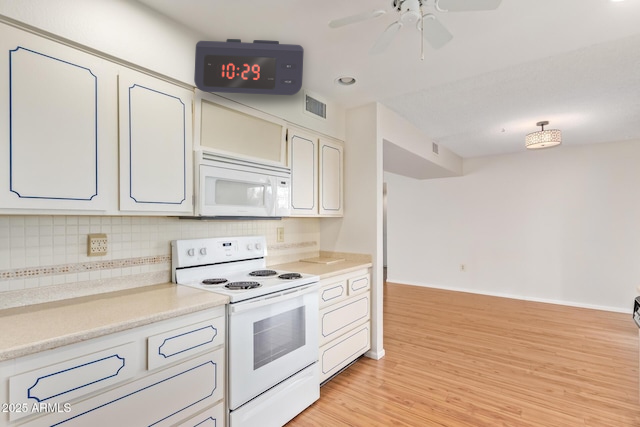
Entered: {"hour": 10, "minute": 29}
